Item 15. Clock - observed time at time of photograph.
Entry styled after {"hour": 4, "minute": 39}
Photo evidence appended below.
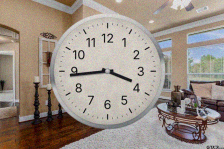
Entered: {"hour": 3, "minute": 44}
